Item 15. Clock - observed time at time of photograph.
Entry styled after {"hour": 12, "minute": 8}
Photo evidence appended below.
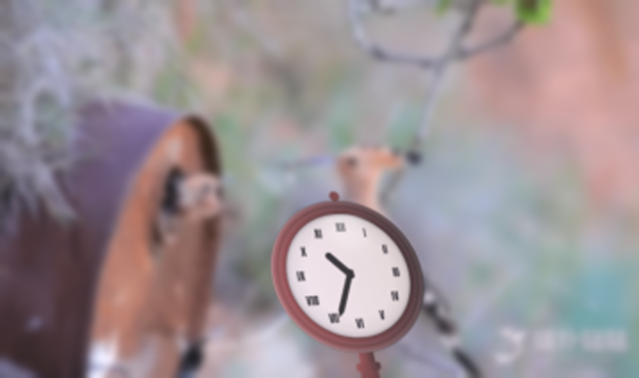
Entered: {"hour": 10, "minute": 34}
